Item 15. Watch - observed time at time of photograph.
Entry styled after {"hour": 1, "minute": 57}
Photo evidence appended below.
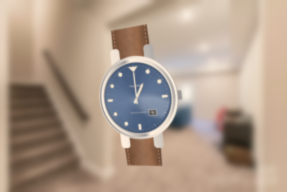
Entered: {"hour": 1, "minute": 0}
